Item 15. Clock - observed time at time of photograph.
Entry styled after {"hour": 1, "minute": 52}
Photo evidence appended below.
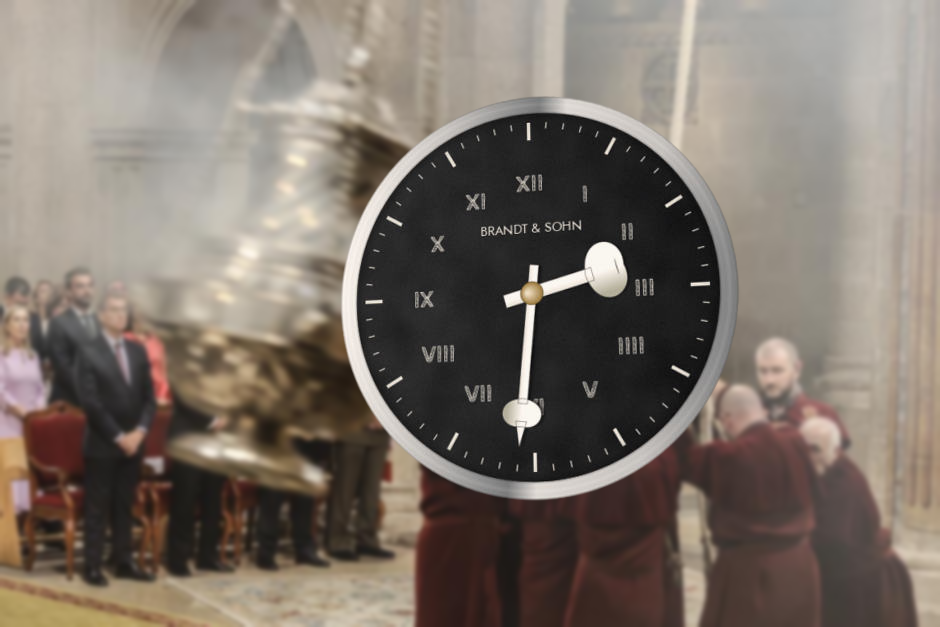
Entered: {"hour": 2, "minute": 31}
